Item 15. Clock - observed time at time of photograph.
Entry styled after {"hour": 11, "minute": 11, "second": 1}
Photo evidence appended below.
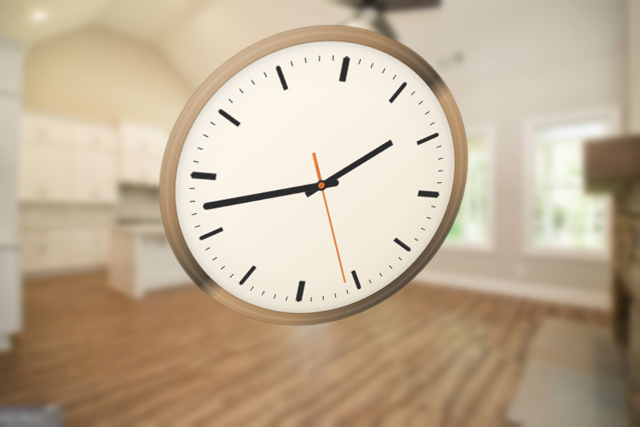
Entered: {"hour": 1, "minute": 42, "second": 26}
